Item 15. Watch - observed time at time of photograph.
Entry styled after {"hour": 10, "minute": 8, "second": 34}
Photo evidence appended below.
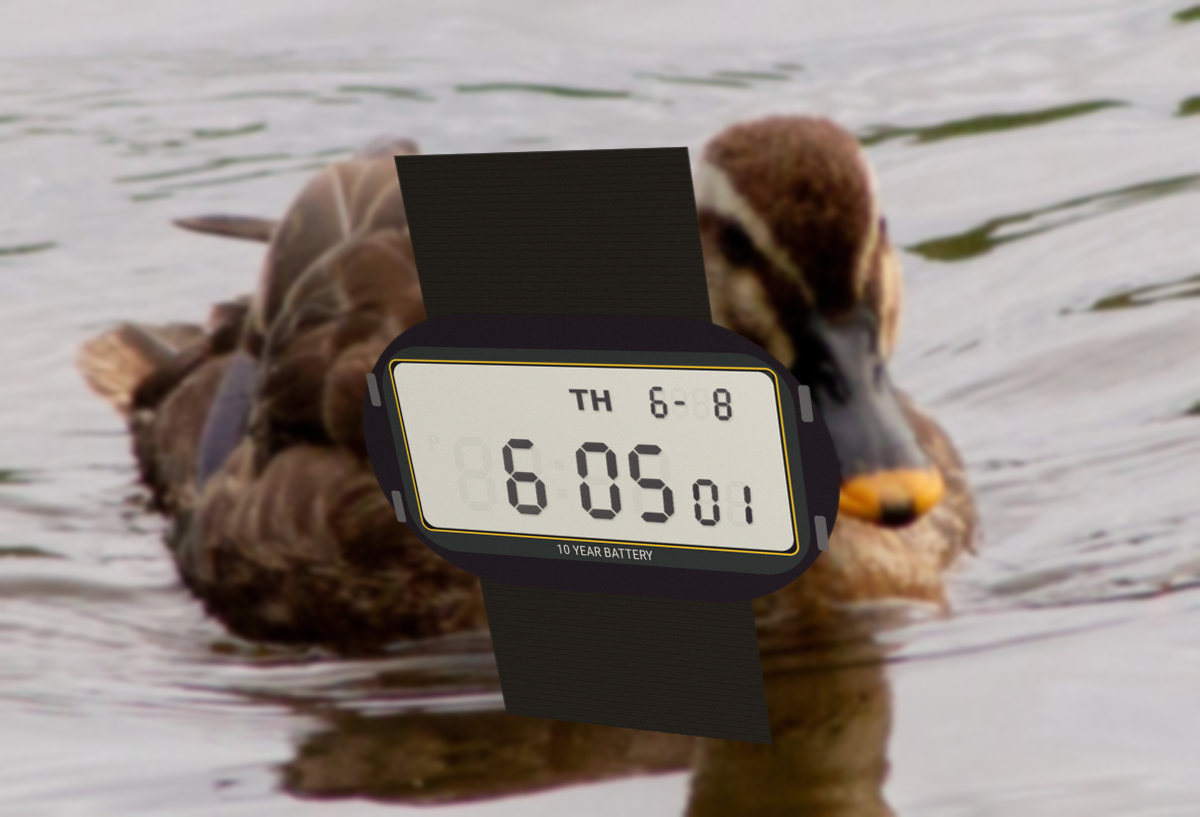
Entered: {"hour": 6, "minute": 5, "second": 1}
